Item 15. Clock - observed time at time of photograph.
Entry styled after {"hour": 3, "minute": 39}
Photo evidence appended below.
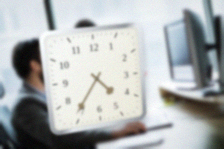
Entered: {"hour": 4, "minute": 36}
